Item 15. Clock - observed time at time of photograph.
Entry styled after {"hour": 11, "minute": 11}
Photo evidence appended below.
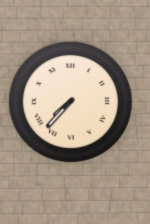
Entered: {"hour": 7, "minute": 37}
